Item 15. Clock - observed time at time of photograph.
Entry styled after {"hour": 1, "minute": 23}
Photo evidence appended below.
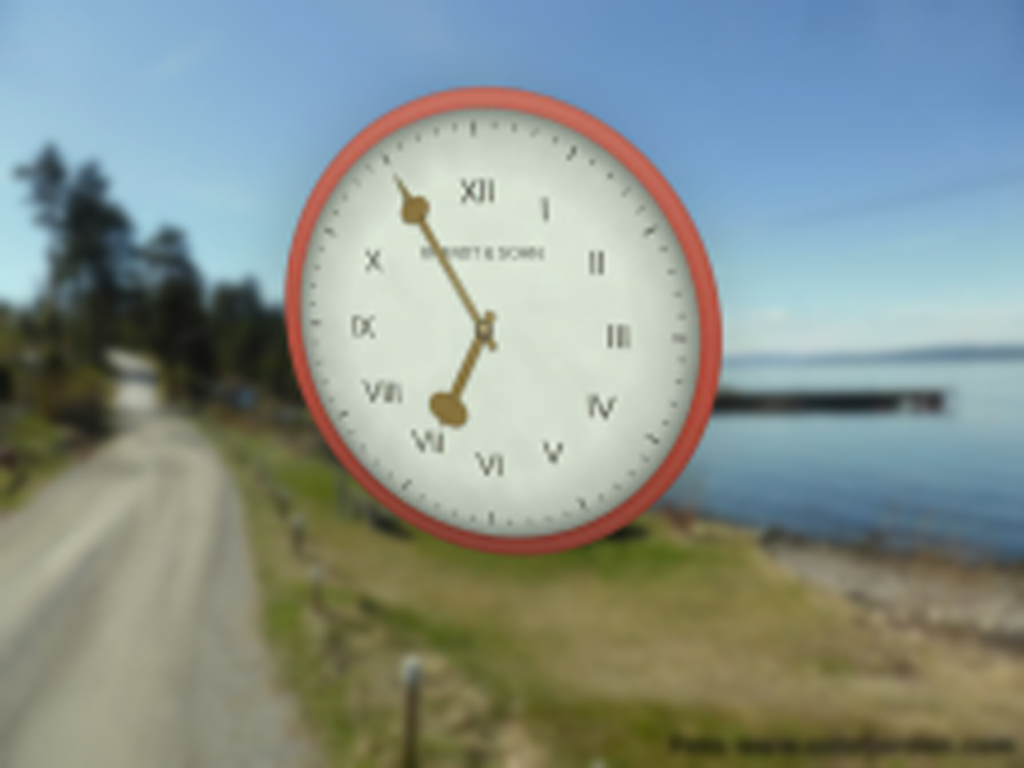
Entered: {"hour": 6, "minute": 55}
